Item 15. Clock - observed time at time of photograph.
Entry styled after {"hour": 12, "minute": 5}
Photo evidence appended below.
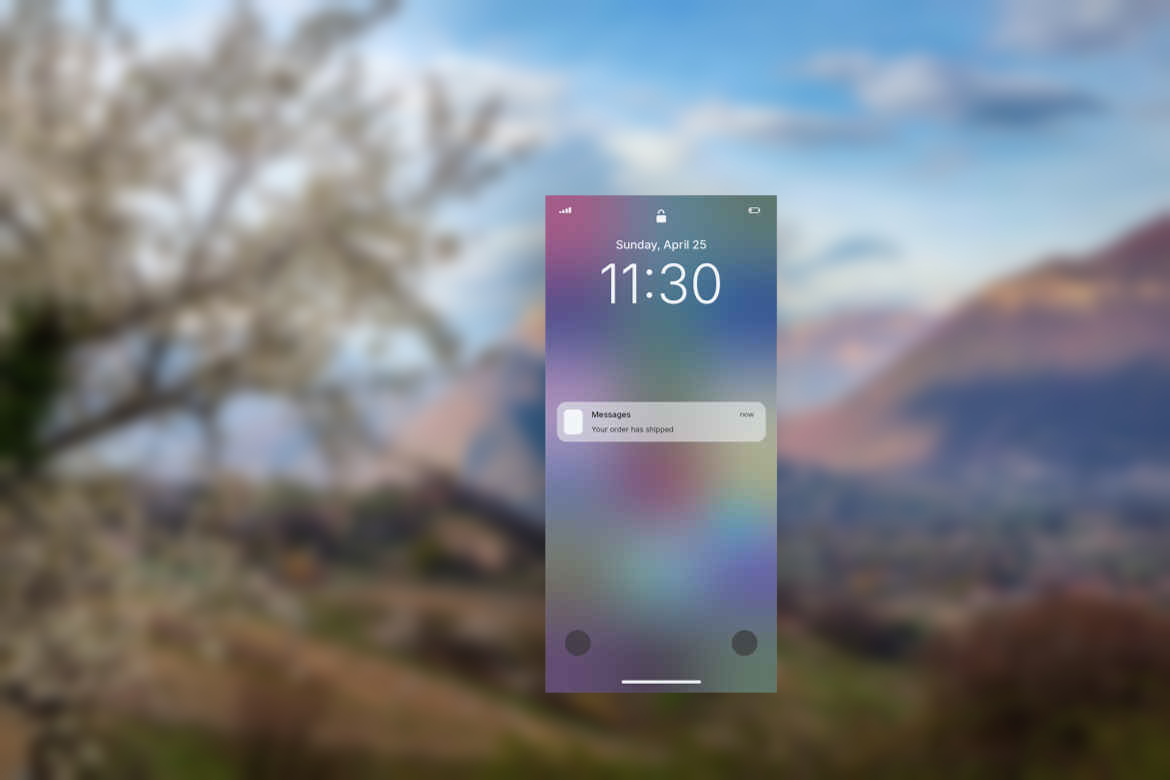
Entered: {"hour": 11, "minute": 30}
